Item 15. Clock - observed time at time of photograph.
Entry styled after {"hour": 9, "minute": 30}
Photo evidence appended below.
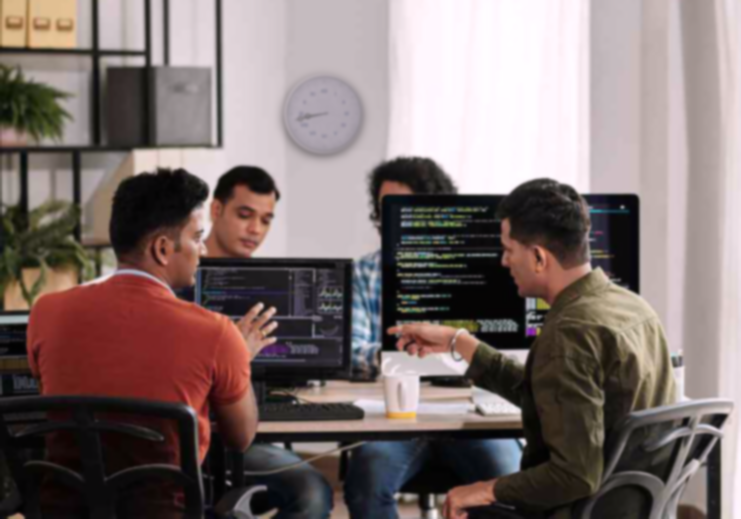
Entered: {"hour": 8, "minute": 43}
